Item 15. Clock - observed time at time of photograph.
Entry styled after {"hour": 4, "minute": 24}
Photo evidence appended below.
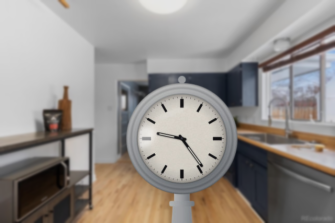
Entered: {"hour": 9, "minute": 24}
